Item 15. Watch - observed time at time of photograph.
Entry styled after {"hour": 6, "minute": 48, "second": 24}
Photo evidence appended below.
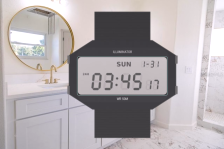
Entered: {"hour": 3, "minute": 45, "second": 17}
